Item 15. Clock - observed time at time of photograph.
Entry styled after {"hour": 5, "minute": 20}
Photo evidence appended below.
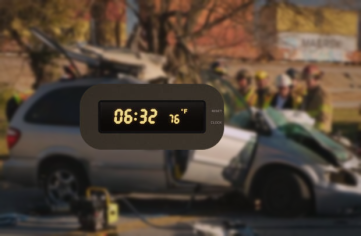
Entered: {"hour": 6, "minute": 32}
